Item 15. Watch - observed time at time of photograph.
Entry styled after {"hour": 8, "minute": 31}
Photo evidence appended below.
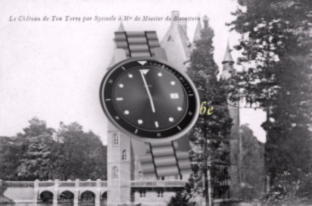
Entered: {"hour": 5, "minute": 59}
